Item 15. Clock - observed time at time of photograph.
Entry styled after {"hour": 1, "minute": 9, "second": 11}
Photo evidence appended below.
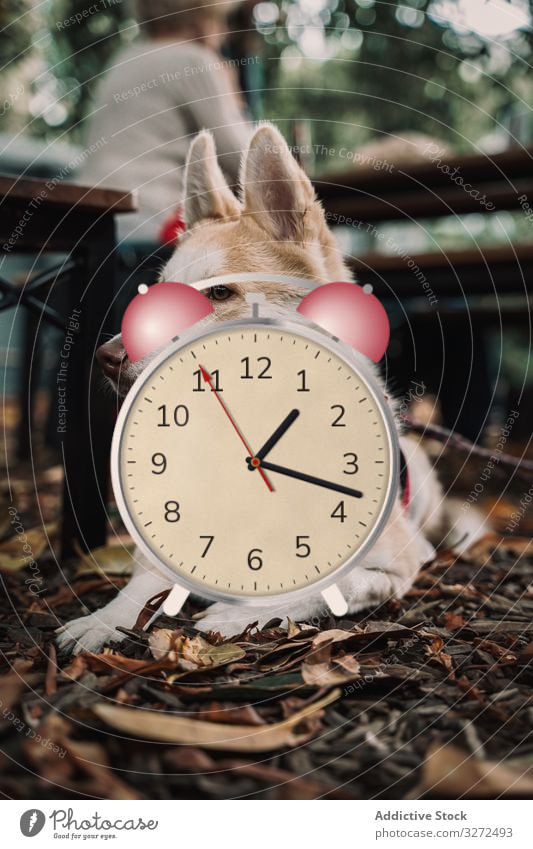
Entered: {"hour": 1, "minute": 17, "second": 55}
